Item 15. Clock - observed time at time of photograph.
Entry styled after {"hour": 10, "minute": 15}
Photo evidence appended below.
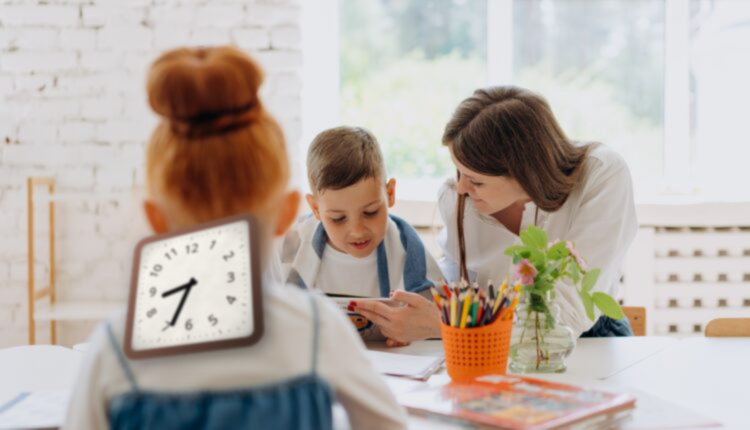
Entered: {"hour": 8, "minute": 34}
